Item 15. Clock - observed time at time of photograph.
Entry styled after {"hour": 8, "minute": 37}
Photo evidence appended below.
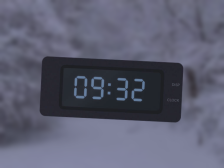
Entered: {"hour": 9, "minute": 32}
